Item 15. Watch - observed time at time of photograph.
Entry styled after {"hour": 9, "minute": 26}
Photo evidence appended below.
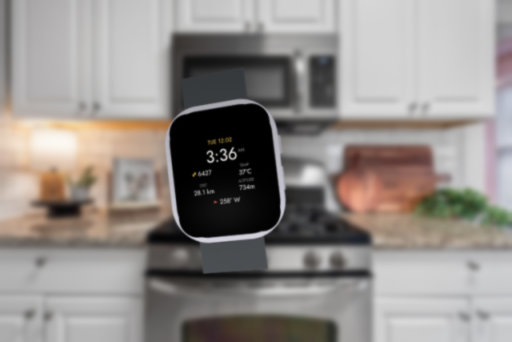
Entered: {"hour": 3, "minute": 36}
